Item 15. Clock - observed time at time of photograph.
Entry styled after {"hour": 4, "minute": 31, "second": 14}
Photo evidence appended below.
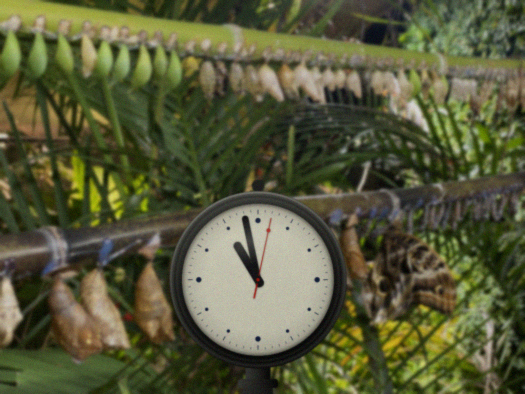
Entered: {"hour": 10, "minute": 58, "second": 2}
